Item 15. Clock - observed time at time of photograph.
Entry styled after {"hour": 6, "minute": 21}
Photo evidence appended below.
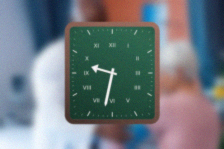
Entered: {"hour": 9, "minute": 32}
